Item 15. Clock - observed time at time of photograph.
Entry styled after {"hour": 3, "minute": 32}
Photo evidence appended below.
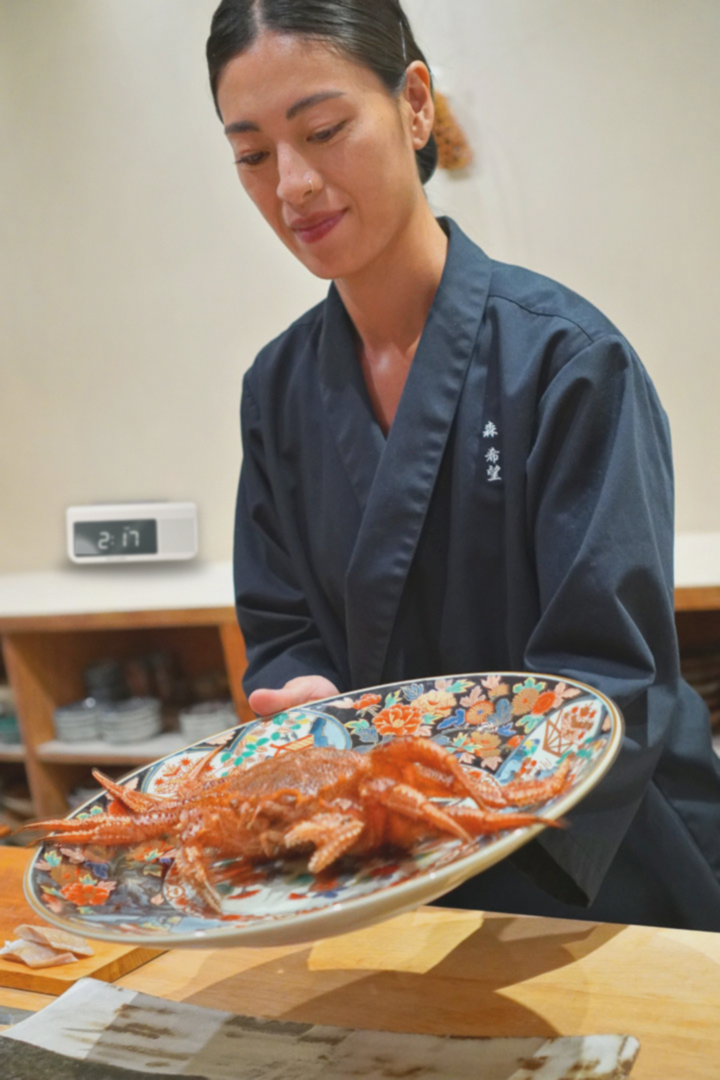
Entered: {"hour": 2, "minute": 17}
